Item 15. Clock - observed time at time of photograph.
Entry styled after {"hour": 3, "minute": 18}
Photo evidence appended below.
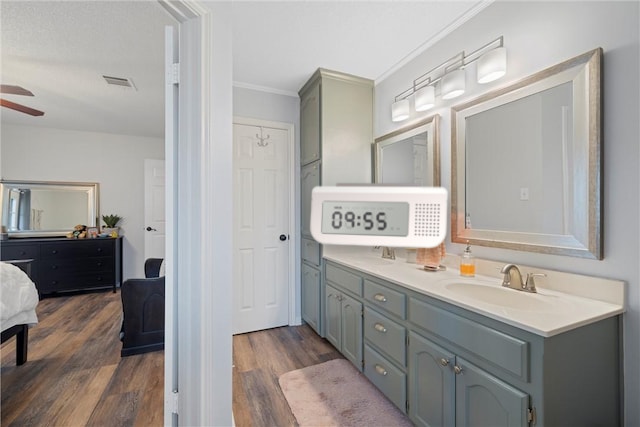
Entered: {"hour": 9, "minute": 55}
